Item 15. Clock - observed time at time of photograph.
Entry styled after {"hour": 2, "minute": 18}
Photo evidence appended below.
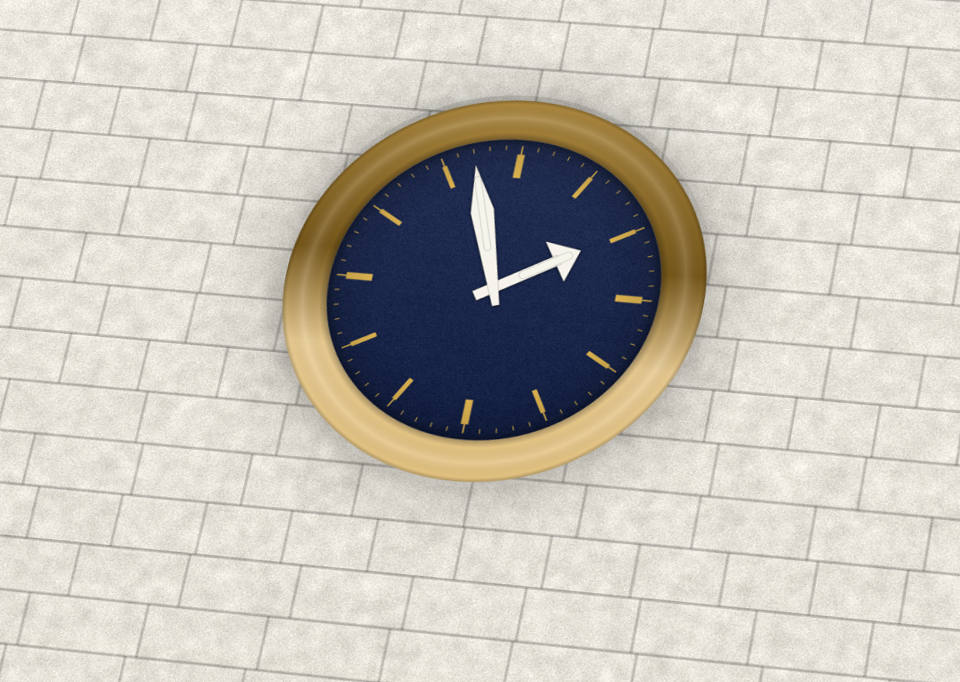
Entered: {"hour": 1, "minute": 57}
